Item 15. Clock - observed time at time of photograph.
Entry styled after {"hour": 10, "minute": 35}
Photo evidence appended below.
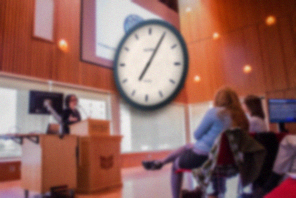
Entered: {"hour": 7, "minute": 5}
